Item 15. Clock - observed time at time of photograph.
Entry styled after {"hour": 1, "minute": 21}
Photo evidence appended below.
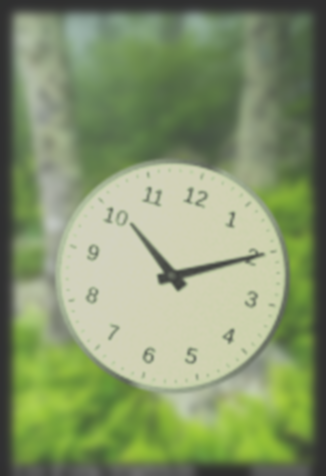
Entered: {"hour": 10, "minute": 10}
